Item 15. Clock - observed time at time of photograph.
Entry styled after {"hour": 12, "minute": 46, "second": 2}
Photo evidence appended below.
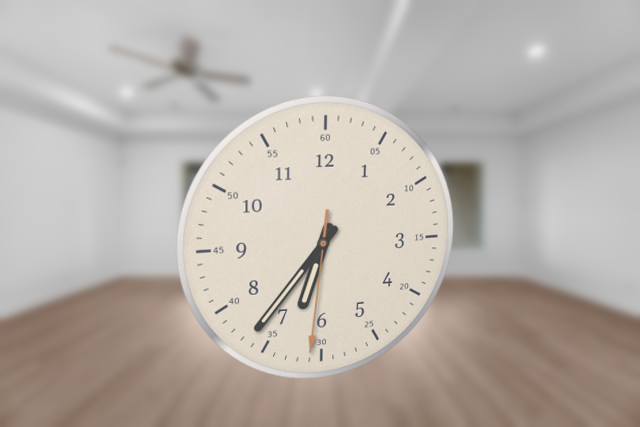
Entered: {"hour": 6, "minute": 36, "second": 31}
